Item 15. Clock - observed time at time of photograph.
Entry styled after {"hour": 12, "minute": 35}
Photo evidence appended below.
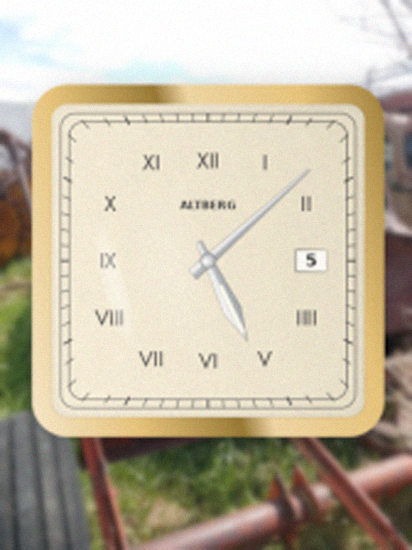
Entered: {"hour": 5, "minute": 8}
